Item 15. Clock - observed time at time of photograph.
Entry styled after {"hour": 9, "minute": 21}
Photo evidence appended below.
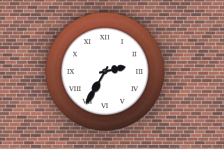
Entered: {"hour": 2, "minute": 35}
